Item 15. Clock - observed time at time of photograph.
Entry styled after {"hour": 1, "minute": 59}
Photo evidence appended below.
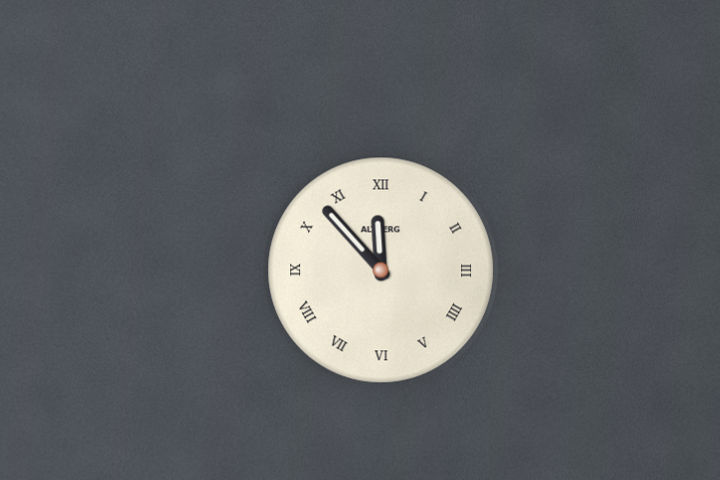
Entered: {"hour": 11, "minute": 53}
